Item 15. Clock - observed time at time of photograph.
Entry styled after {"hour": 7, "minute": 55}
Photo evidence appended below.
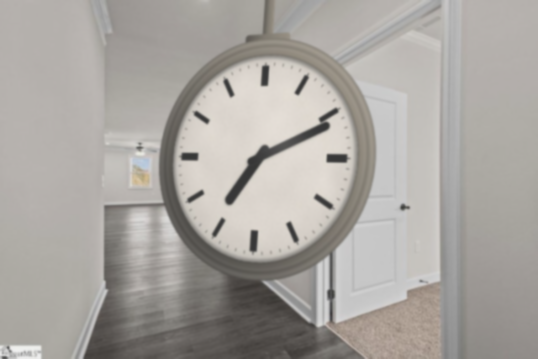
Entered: {"hour": 7, "minute": 11}
